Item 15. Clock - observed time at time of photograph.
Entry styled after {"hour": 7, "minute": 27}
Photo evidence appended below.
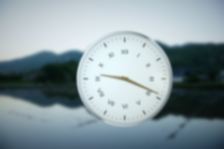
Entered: {"hour": 9, "minute": 19}
